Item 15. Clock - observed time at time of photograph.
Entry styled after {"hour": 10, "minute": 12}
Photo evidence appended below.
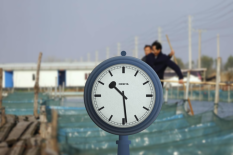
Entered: {"hour": 10, "minute": 29}
